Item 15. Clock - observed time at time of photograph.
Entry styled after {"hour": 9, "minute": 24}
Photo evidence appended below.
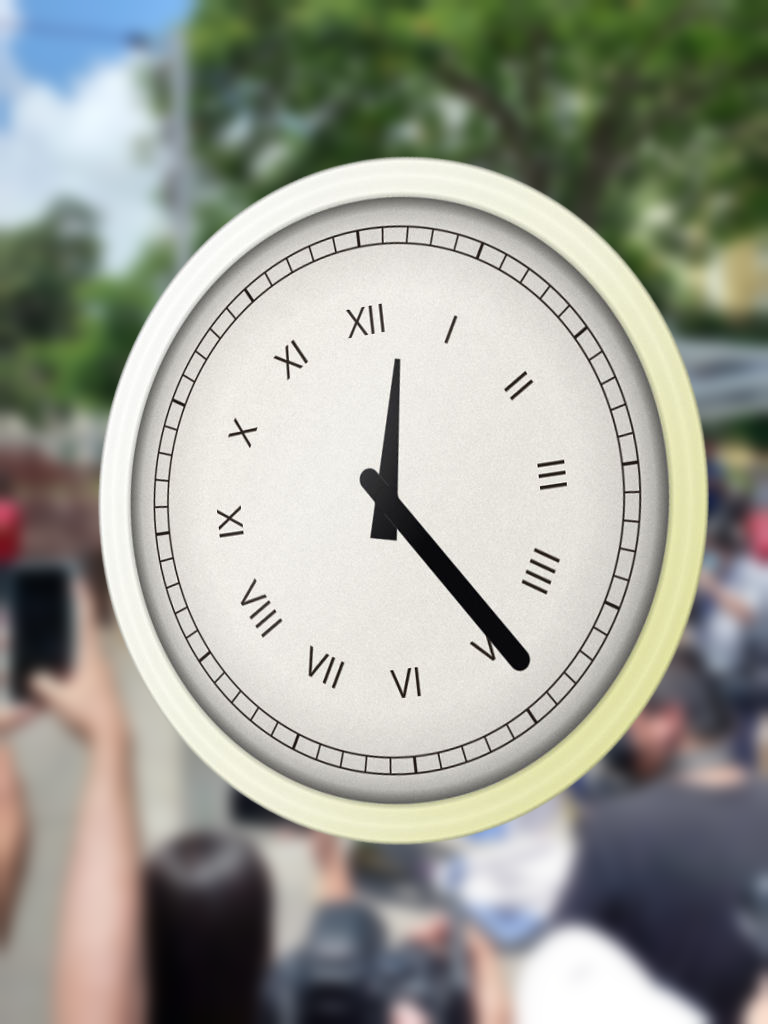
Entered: {"hour": 12, "minute": 24}
